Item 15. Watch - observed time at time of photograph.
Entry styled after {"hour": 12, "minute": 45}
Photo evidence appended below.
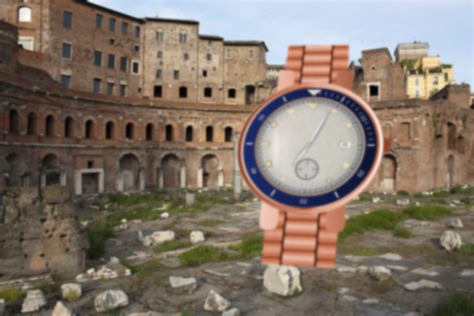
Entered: {"hour": 7, "minute": 4}
